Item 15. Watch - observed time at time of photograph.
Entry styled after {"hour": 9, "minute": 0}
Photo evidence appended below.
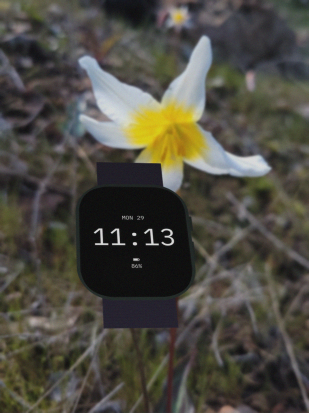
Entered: {"hour": 11, "minute": 13}
